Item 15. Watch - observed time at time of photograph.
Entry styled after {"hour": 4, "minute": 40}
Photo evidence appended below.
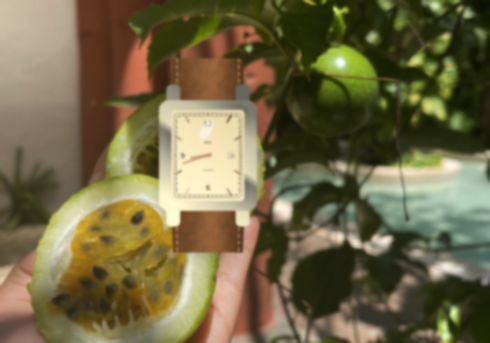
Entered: {"hour": 8, "minute": 42}
